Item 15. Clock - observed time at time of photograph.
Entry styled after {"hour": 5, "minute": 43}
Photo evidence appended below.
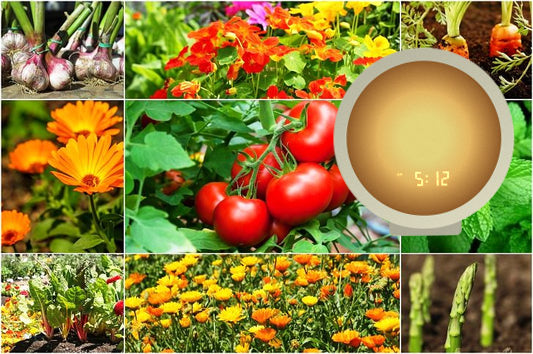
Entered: {"hour": 5, "minute": 12}
